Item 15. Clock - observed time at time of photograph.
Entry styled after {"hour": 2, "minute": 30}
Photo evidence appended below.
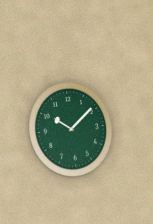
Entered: {"hour": 10, "minute": 9}
